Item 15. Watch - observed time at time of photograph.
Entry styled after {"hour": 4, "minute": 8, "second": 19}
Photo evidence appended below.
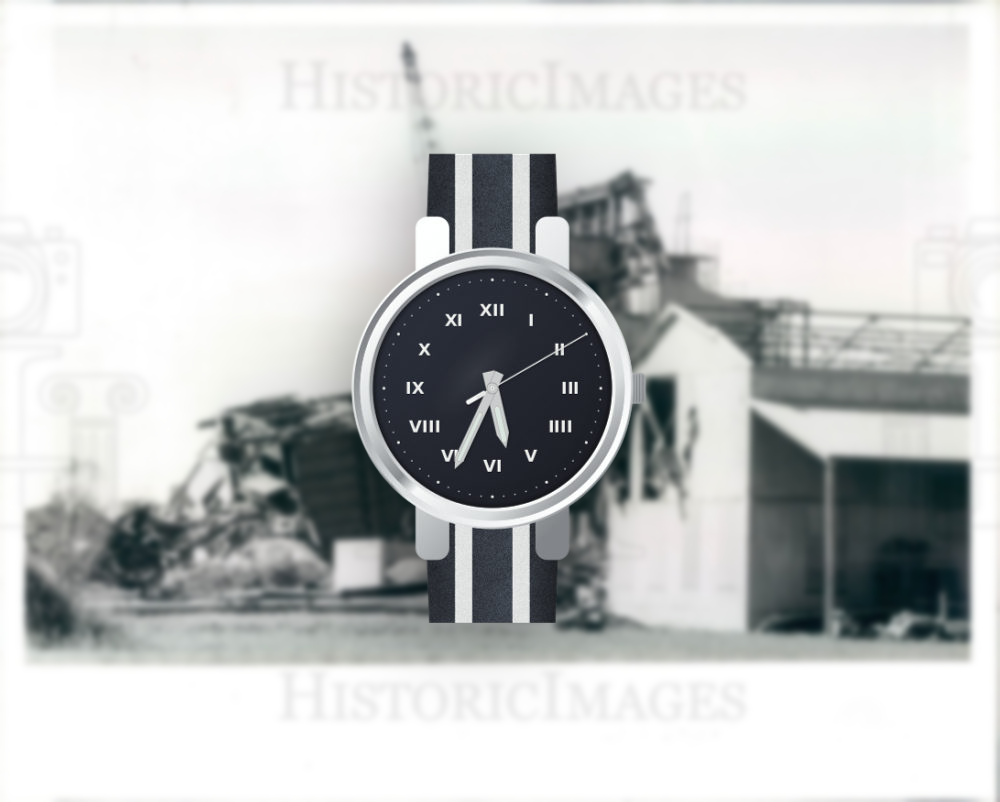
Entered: {"hour": 5, "minute": 34, "second": 10}
